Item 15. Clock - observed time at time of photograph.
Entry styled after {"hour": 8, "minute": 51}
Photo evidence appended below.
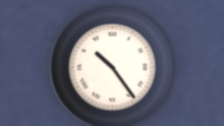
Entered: {"hour": 10, "minute": 24}
